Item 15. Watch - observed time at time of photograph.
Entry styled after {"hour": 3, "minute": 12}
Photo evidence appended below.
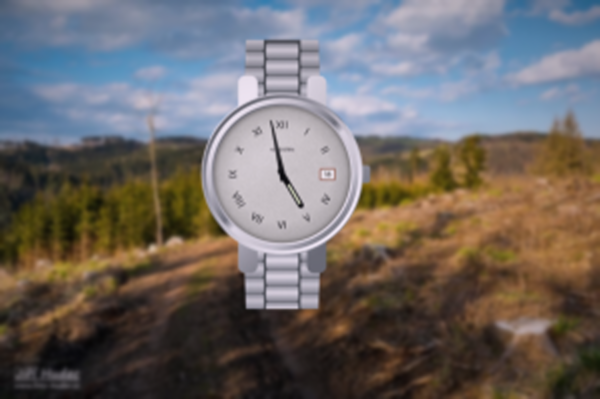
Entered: {"hour": 4, "minute": 58}
